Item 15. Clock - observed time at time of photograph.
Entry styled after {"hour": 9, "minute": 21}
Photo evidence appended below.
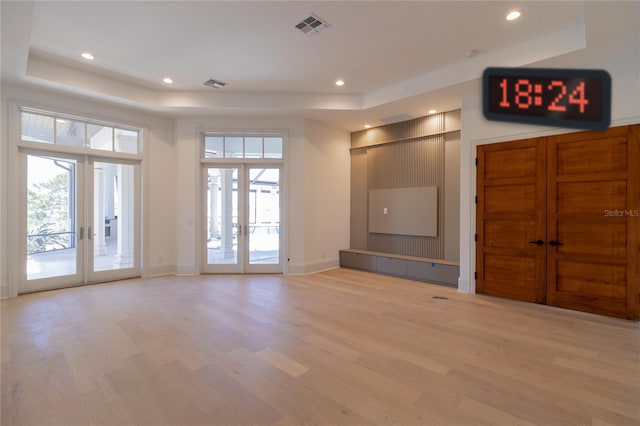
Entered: {"hour": 18, "minute": 24}
